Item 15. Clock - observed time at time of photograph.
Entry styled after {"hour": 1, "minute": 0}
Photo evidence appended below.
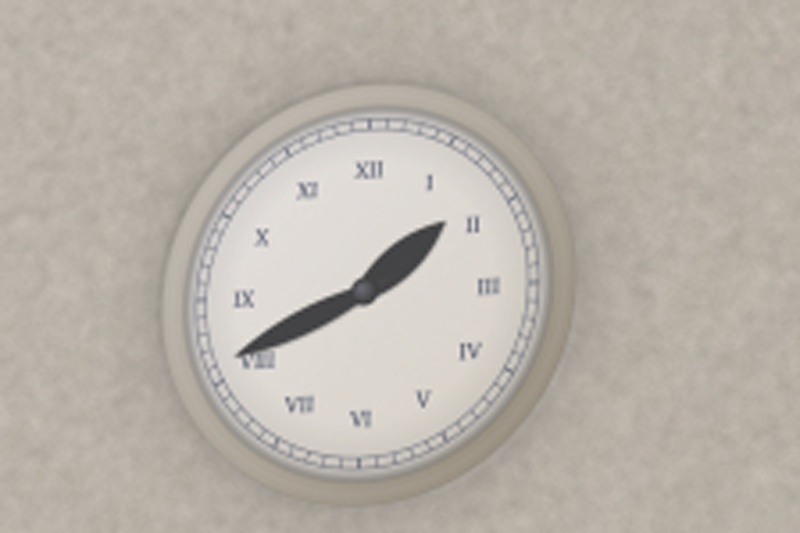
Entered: {"hour": 1, "minute": 41}
